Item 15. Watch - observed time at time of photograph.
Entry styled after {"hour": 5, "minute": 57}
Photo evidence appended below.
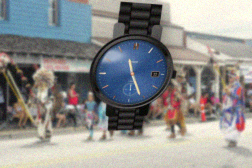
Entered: {"hour": 11, "minute": 26}
